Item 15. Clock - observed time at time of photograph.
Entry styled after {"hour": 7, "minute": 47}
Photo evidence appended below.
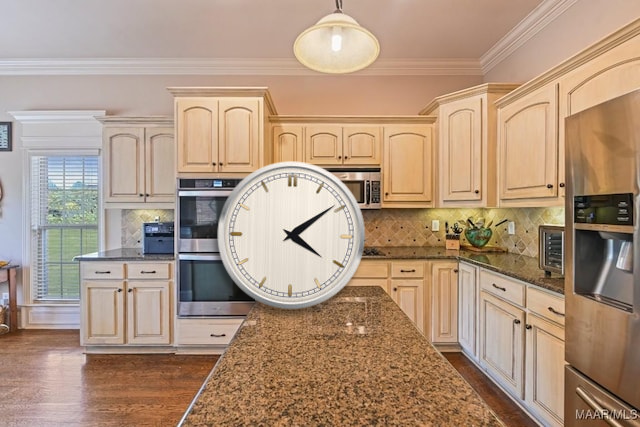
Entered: {"hour": 4, "minute": 9}
